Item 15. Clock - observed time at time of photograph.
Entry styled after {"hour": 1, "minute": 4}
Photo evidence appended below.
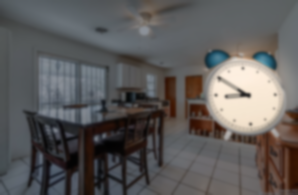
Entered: {"hour": 8, "minute": 51}
